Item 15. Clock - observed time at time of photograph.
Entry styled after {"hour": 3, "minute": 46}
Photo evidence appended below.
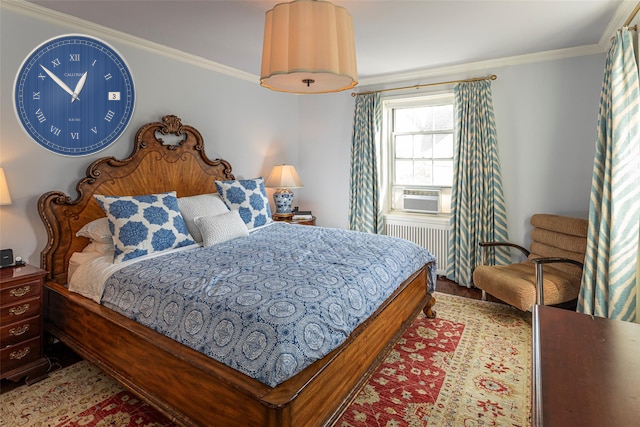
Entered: {"hour": 12, "minute": 52}
